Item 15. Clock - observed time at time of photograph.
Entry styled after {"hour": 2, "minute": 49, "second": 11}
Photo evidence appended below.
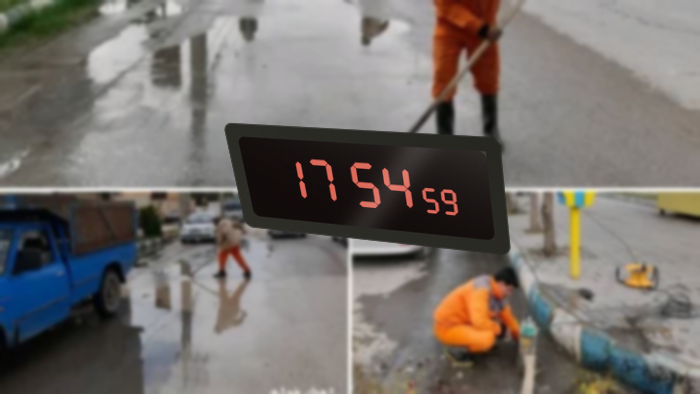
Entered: {"hour": 17, "minute": 54, "second": 59}
